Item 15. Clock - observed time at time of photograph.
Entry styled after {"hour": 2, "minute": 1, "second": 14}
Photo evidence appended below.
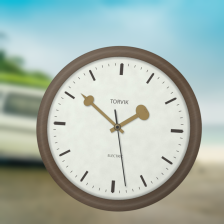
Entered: {"hour": 1, "minute": 51, "second": 28}
